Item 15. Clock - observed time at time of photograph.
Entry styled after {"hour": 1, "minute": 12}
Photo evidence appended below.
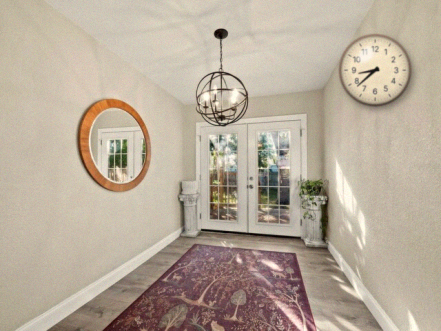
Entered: {"hour": 8, "minute": 38}
